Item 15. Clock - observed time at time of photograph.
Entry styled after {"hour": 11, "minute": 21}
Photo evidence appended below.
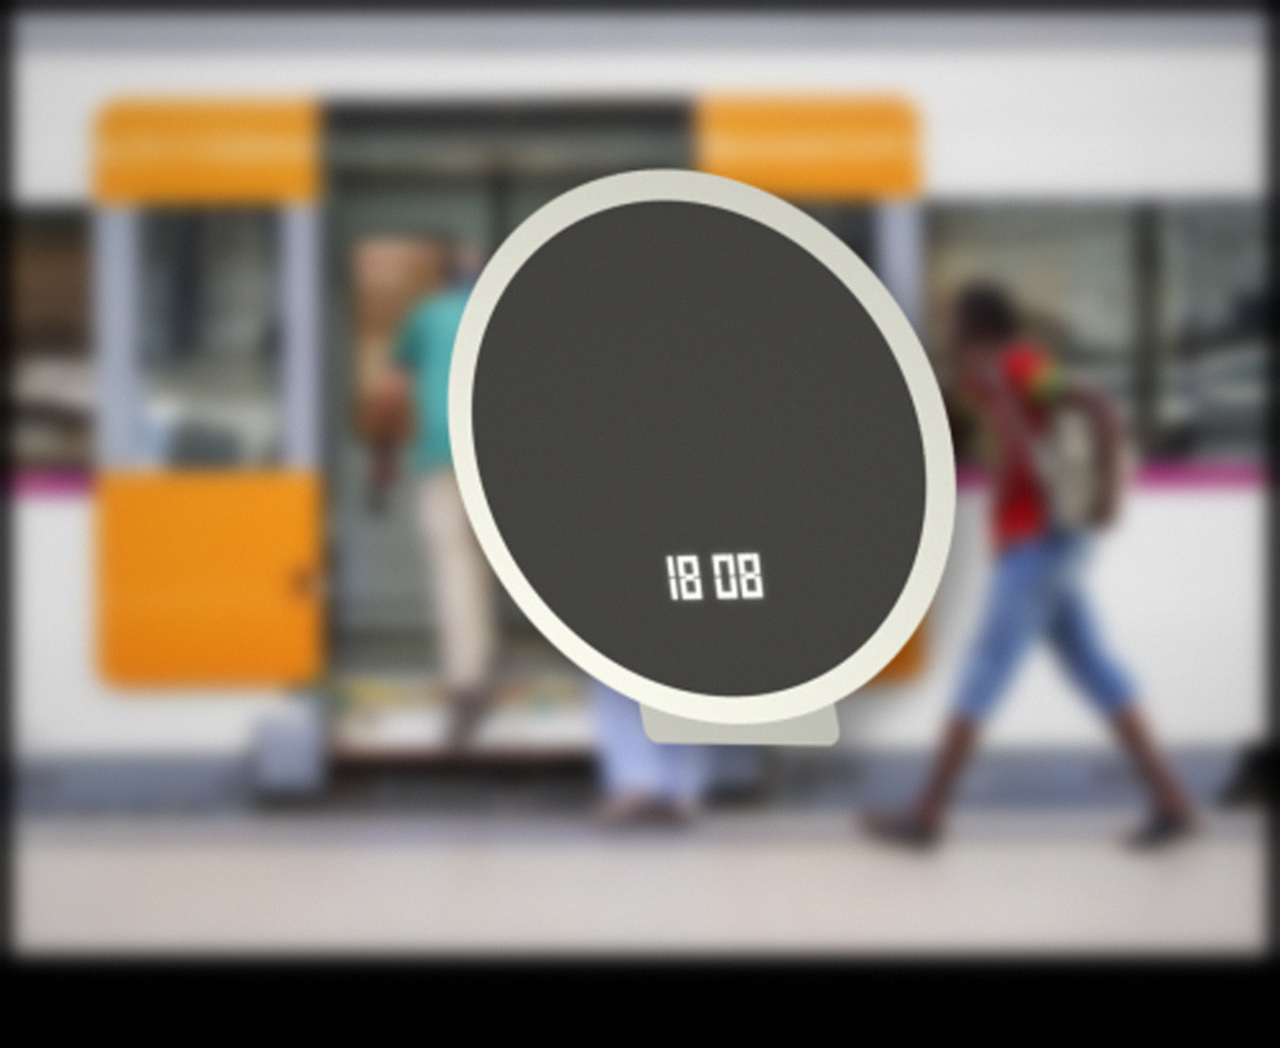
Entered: {"hour": 18, "minute": 8}
